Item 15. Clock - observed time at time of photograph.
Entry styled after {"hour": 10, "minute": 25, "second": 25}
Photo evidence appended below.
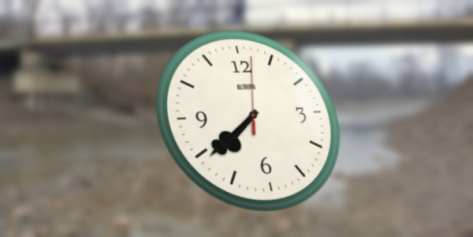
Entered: {"hour": 7, "minute": 39, "second": 2}
